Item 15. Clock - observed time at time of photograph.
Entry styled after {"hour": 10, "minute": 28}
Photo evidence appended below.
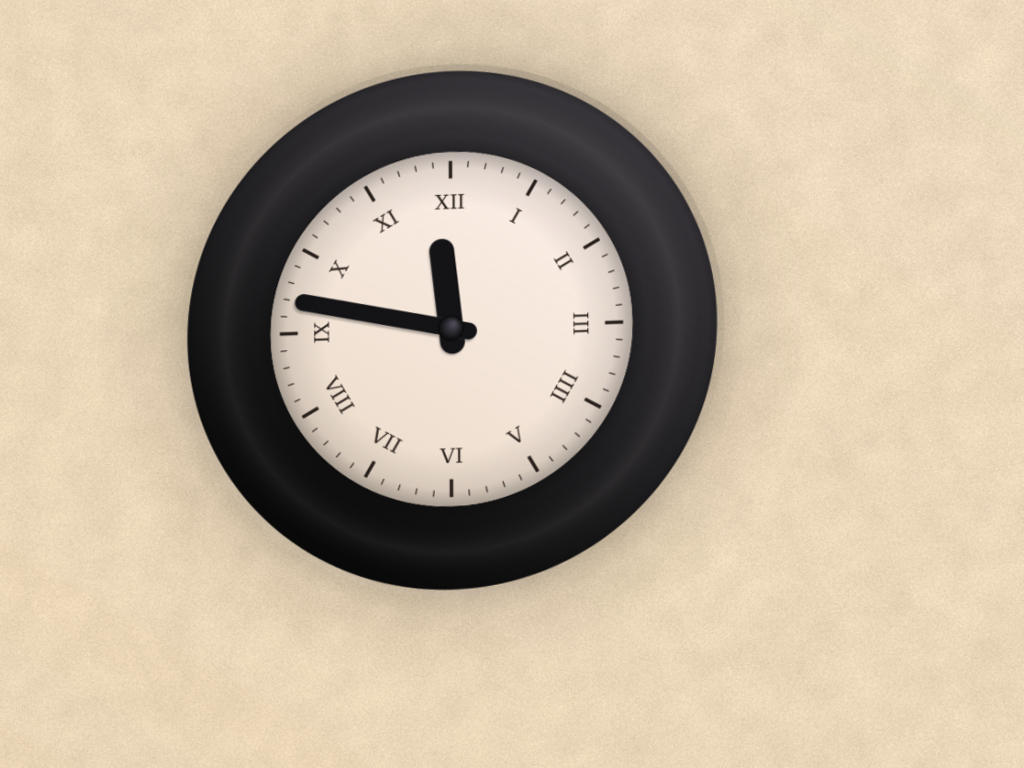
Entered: {"hour": 11, "minute": 47}
